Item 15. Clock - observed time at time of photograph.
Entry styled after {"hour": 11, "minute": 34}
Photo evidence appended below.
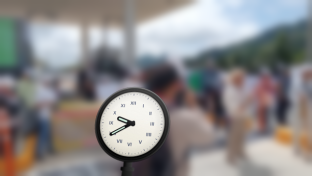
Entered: {"hour": 9, "minute": 40}
